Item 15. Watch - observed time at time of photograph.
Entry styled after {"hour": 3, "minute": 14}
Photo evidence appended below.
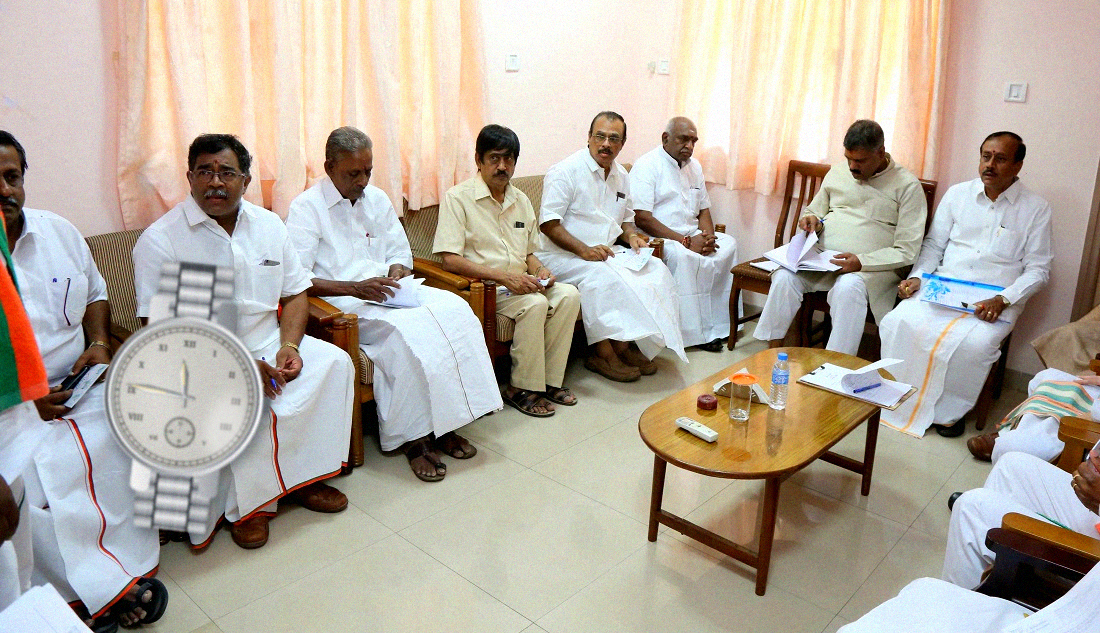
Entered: {"hour": 11, "minute": 46}
